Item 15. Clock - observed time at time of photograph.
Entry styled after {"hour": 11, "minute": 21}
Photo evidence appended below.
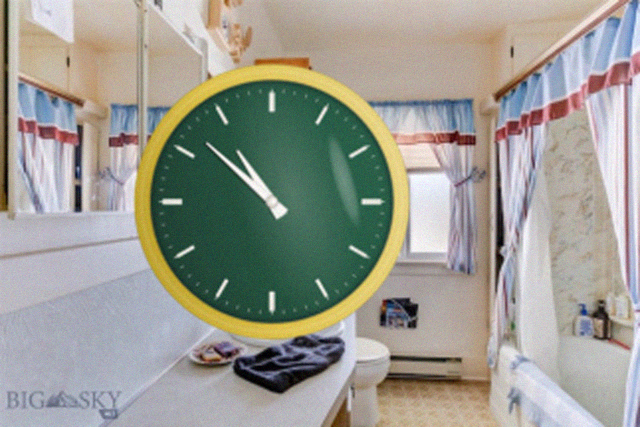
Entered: {"hour": 10, "minute": 52}
